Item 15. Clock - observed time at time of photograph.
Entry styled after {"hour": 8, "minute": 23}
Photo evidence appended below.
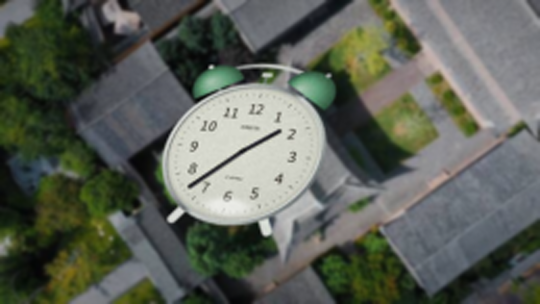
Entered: {"hour": 1, "minute": 37}
